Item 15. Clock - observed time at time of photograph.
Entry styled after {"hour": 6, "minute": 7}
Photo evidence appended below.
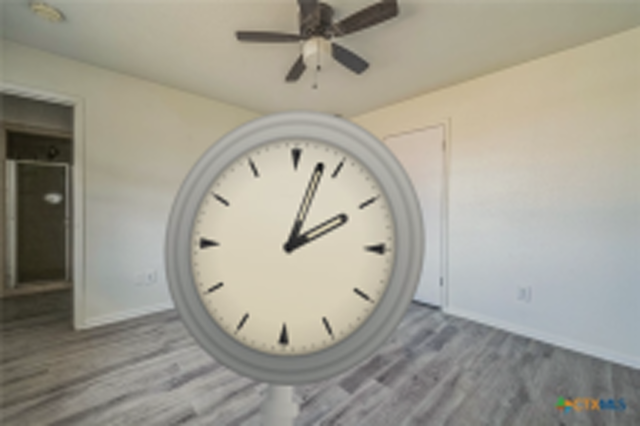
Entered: {"hour": 2, "minute": 3}
